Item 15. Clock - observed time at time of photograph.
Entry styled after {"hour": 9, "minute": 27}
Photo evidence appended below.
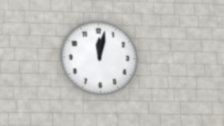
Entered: {"hour": 12, "minute": 2}
